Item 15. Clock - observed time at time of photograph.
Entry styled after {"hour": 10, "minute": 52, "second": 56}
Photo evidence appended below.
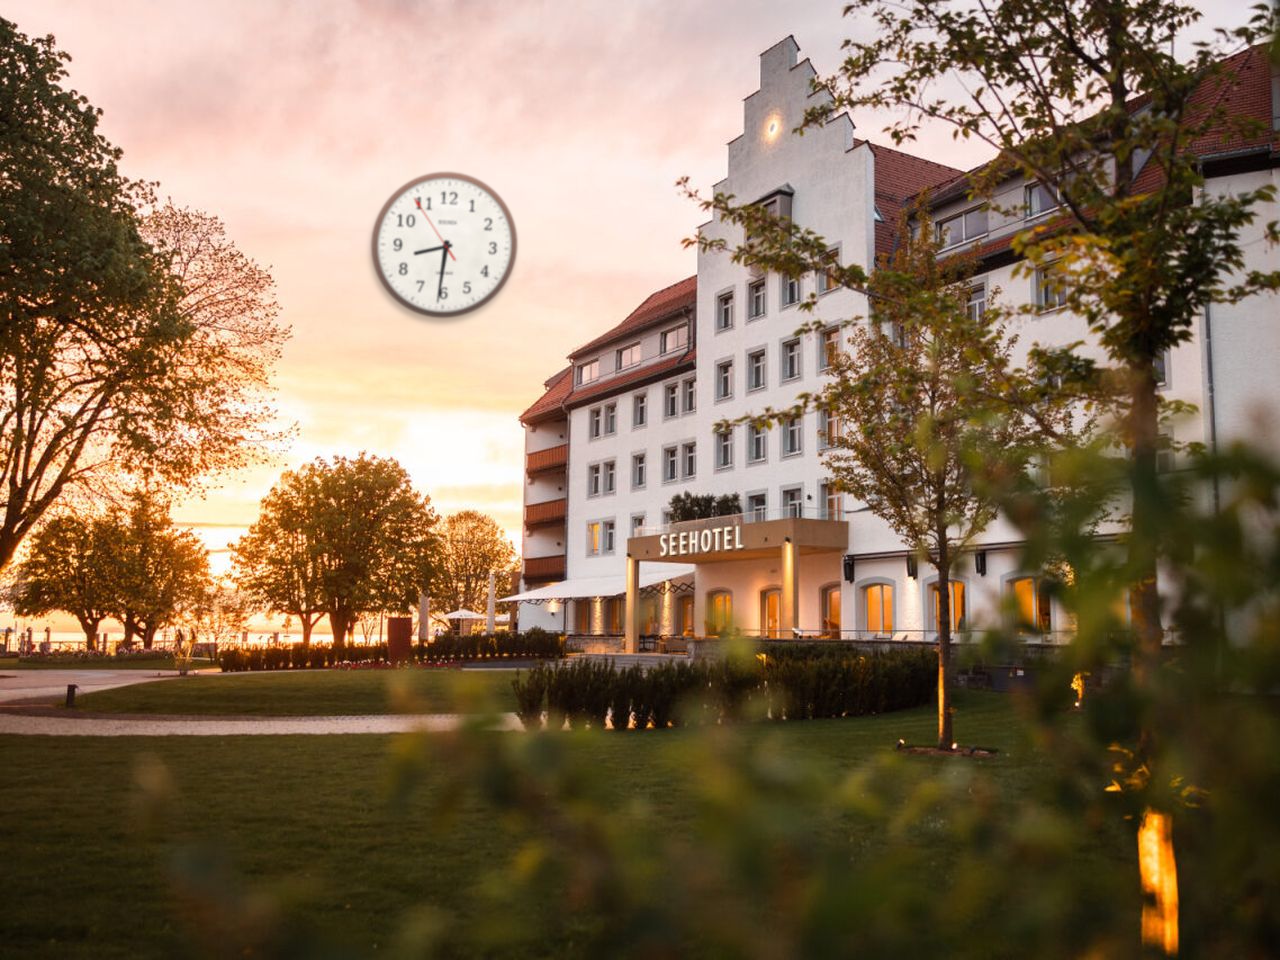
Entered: {"hour": 8, "minute": 30, "second": 54}
